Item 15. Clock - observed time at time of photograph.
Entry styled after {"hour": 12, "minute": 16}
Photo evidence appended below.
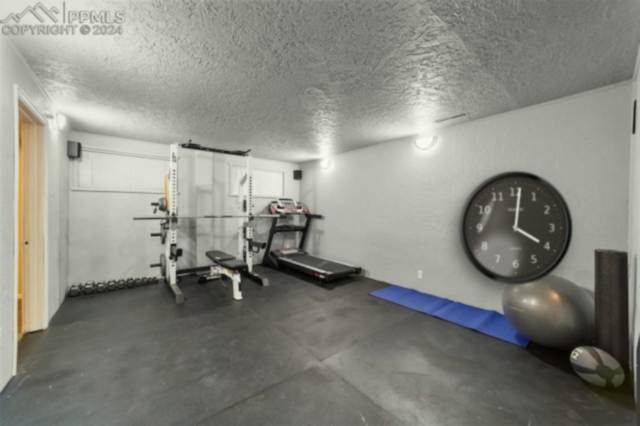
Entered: {"hour": 4, "minute": 1}
